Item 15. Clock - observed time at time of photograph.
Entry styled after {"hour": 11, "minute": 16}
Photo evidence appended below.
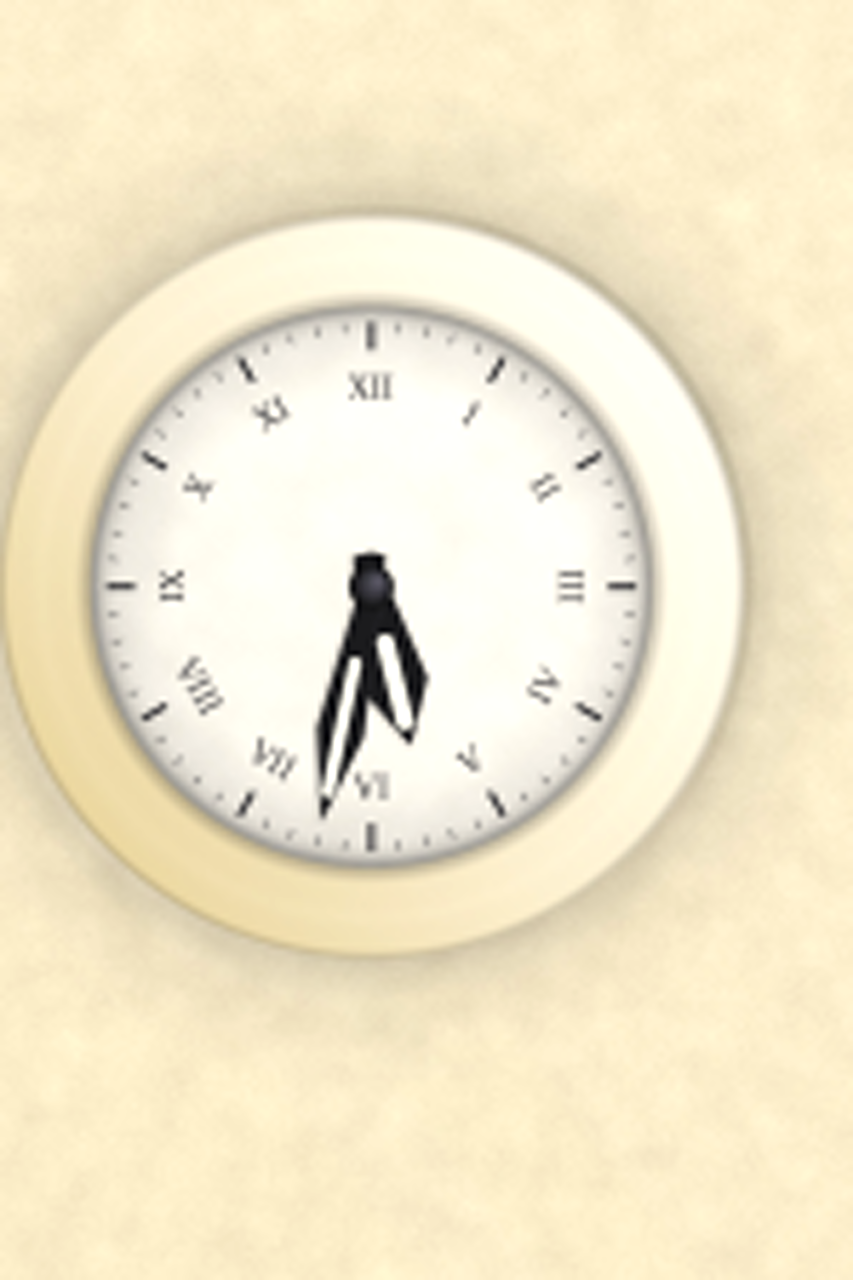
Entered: {"hour": 5, "minute": 32}
